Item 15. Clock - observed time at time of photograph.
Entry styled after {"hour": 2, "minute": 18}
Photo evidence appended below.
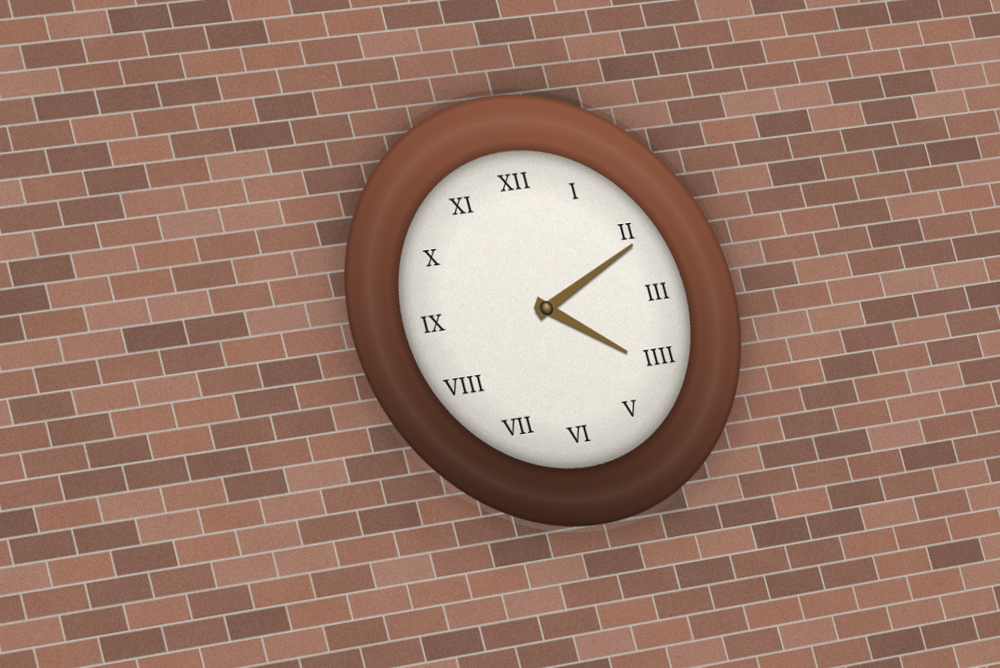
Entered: {"hour": 4, "minute": 11}
